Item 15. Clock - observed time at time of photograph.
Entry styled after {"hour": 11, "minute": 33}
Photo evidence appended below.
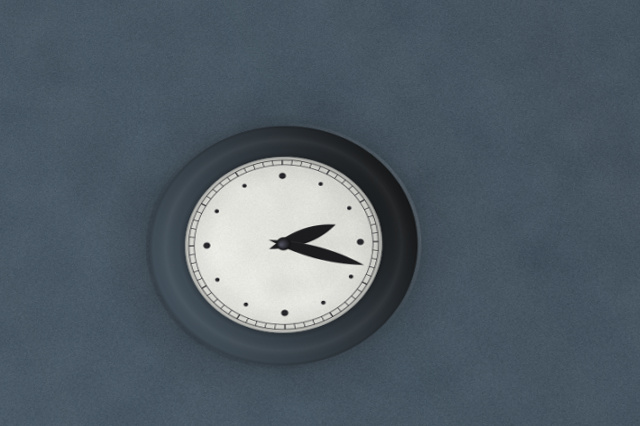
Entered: {"hour": 2, "minute": 18}
